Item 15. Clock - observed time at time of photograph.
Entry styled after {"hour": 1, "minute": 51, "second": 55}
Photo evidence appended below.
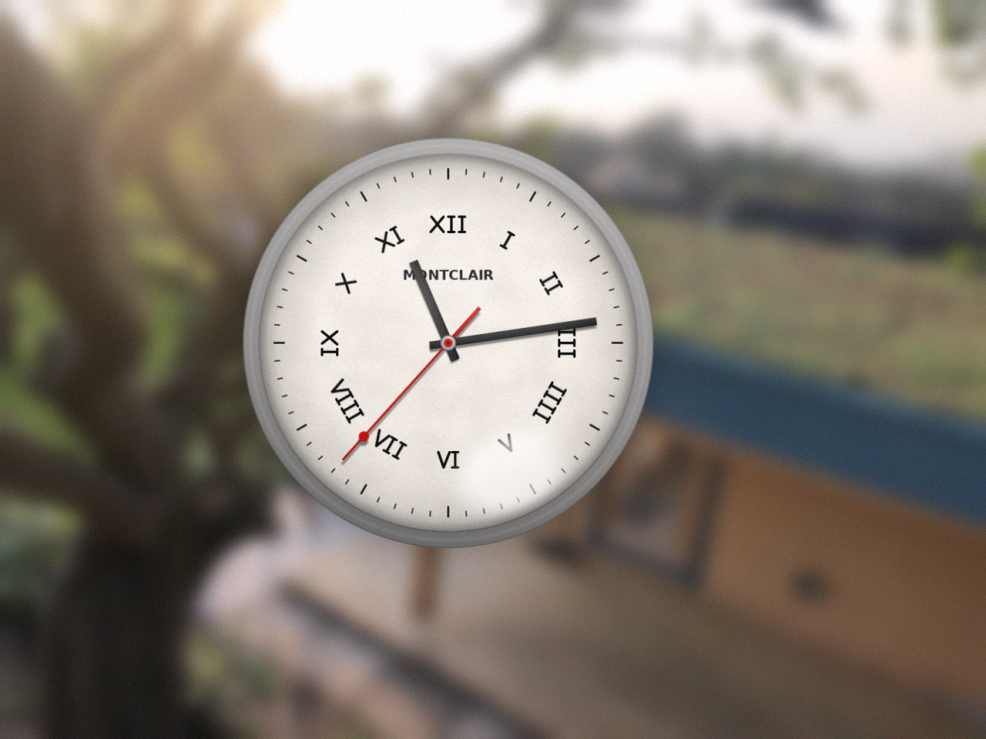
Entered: {"hour": 11, "minute": 13, "second": 37}
